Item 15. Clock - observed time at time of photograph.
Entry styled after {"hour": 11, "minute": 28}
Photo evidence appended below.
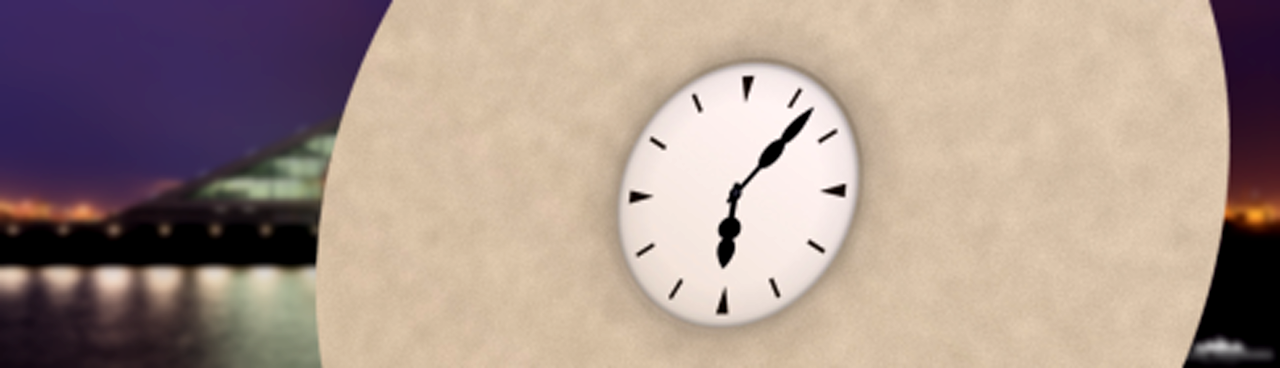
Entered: {"hour": 6, "minute": 7}
